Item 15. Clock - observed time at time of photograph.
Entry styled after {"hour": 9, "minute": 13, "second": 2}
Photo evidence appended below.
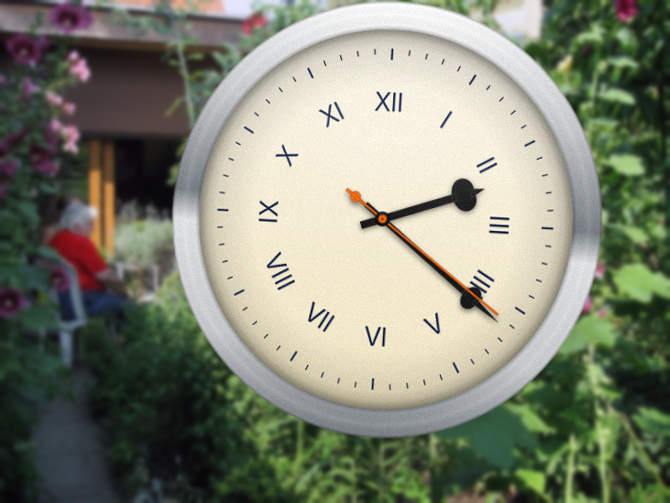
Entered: {"hour": 2, "minute": 21, "second": 21}
